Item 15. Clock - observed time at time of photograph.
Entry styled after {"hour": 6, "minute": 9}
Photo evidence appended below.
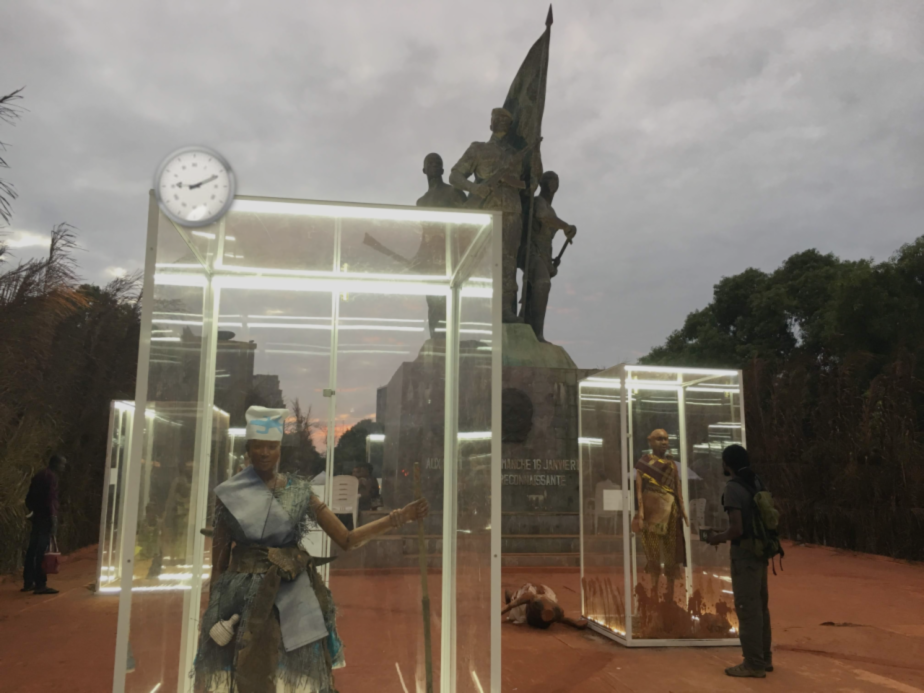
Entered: {"hour": 9, "minute": 11}
